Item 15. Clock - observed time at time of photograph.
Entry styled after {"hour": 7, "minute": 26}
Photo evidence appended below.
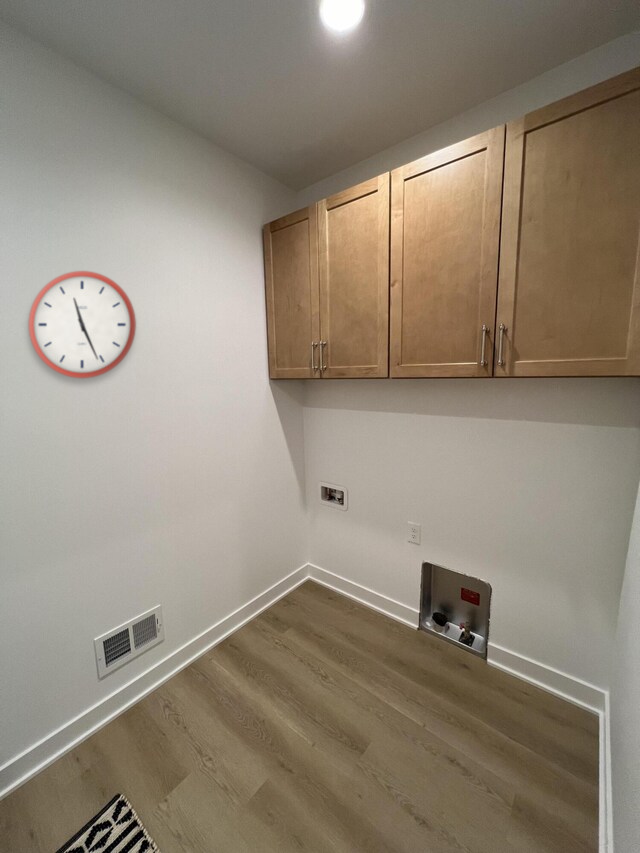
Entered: {"hour": 11, "minute": 26}
